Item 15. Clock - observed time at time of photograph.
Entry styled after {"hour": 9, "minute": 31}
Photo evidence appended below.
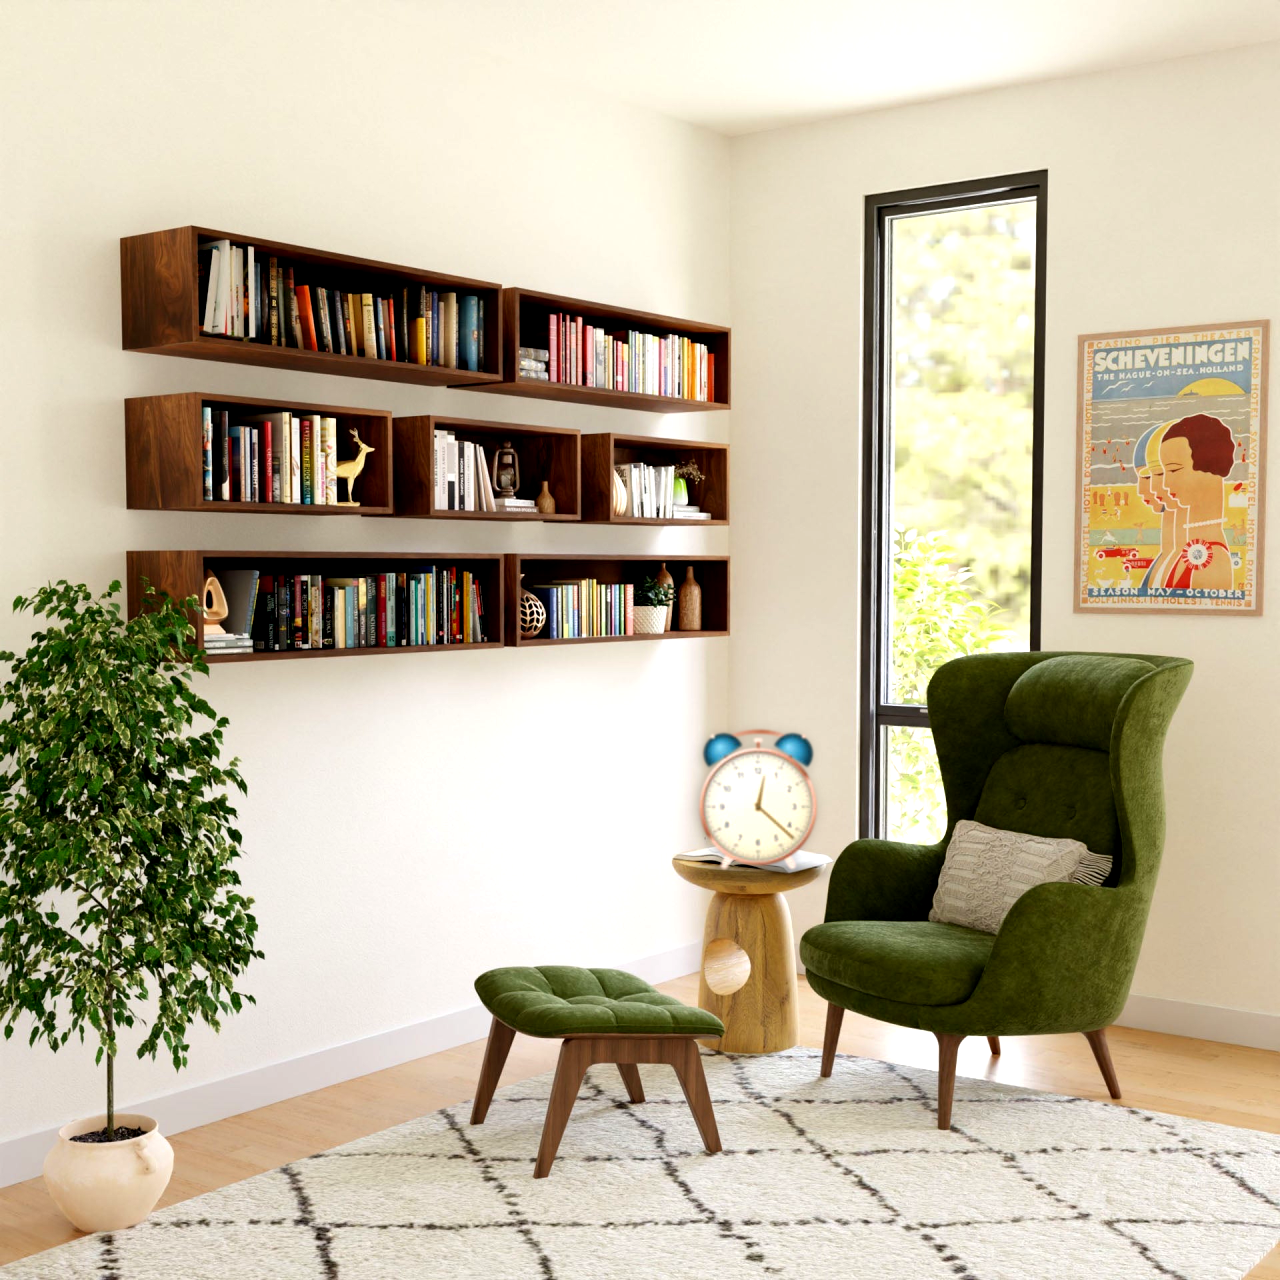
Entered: {"hour": 12, "minute": 22}
